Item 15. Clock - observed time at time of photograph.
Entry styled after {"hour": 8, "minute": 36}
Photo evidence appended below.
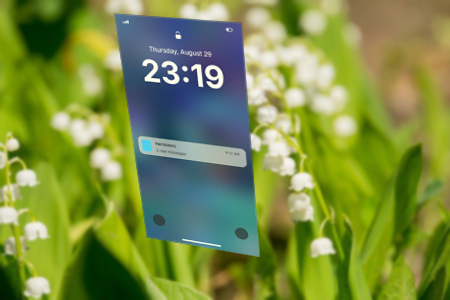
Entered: {"hour": 23, "minute": 19}
